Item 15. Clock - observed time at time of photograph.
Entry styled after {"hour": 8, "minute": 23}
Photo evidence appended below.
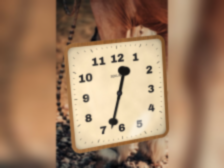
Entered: {"hour": 12, "minute": 33}
